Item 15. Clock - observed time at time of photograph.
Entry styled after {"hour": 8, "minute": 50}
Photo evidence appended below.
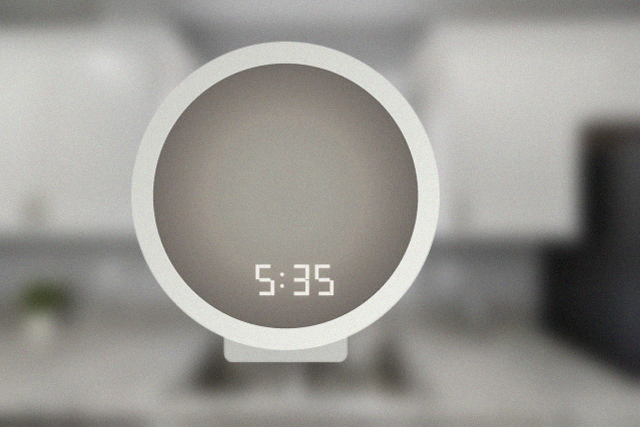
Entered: {"hour": 5, "minute": 35}
